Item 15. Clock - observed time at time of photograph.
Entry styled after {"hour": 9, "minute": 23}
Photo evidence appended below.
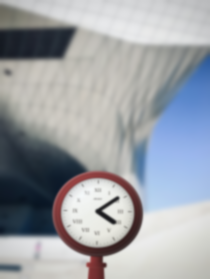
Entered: {"hour": 4, "minute": 9}
